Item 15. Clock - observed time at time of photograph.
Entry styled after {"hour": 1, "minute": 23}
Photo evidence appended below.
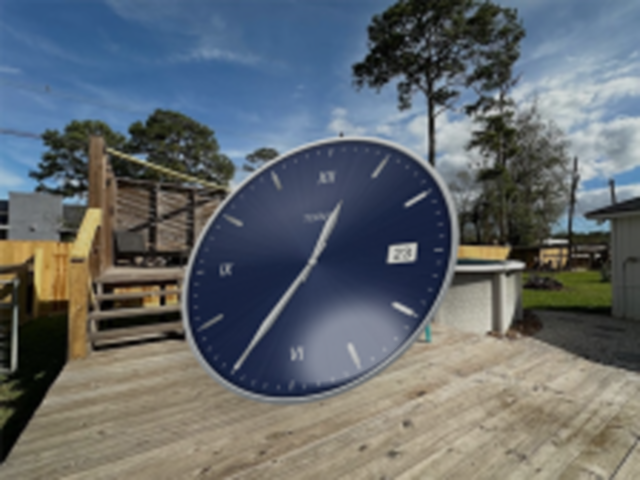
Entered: {"hour": 12, "minute": 35}
